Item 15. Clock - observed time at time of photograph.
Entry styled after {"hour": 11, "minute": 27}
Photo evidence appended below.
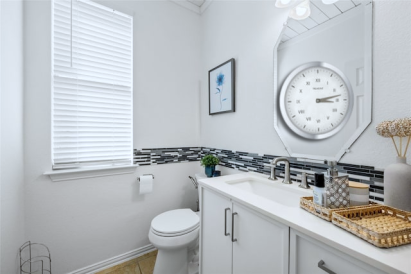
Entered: {"hour": 3, "minute": 13}
